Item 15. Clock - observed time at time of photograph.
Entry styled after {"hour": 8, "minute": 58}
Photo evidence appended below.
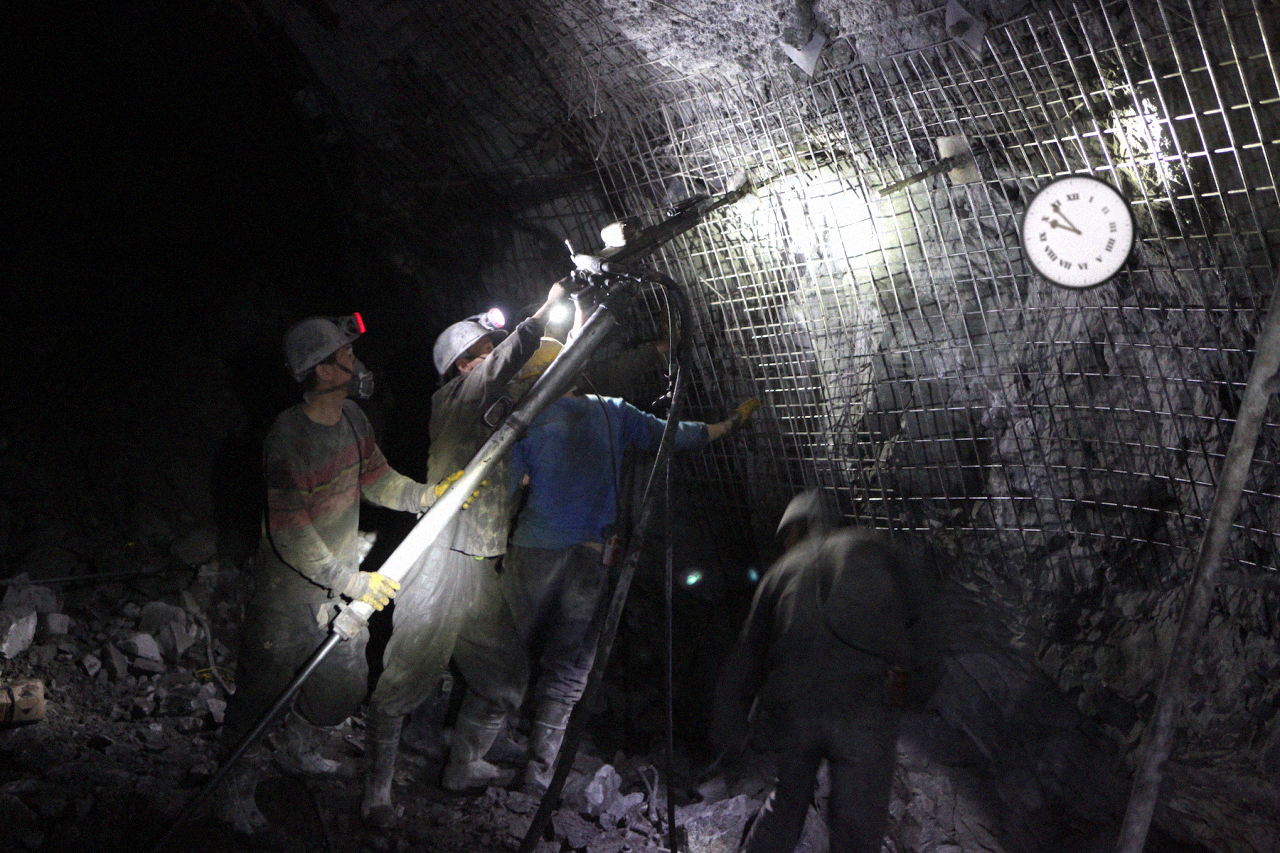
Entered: {"hour": 9, "minute": 54}
